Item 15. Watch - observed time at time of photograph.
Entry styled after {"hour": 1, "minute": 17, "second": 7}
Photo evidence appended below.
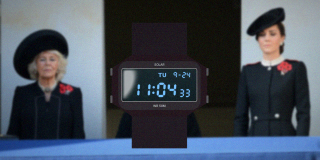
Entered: {"hour": 11, "minute": 4, "second": 33}
